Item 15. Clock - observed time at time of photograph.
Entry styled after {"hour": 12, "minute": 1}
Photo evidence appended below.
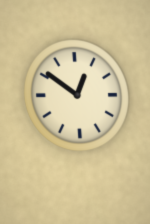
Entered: {"hour": 12, "minute": 51}
